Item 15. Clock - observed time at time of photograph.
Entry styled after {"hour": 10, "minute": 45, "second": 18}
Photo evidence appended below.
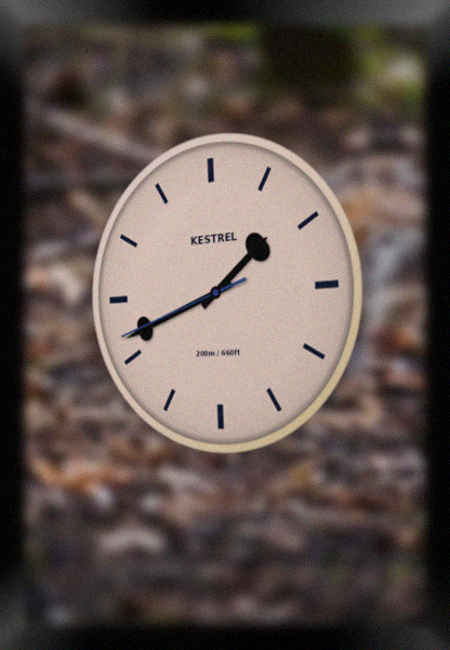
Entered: {"hour": 1, "minute": 41, "second": 42}
